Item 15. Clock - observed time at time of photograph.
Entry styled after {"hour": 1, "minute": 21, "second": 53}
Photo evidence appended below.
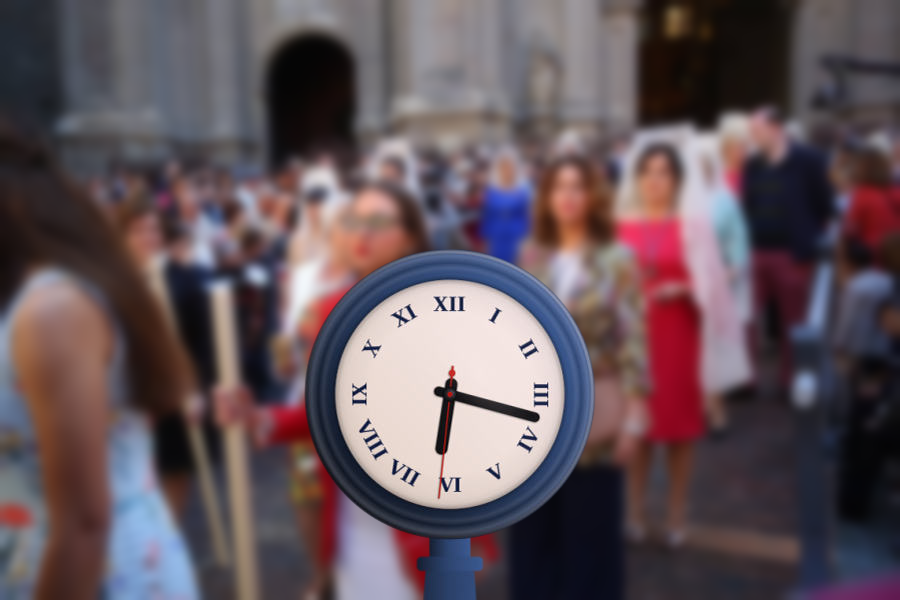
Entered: {"hour": 6, "minute": 17, "second": 31}
